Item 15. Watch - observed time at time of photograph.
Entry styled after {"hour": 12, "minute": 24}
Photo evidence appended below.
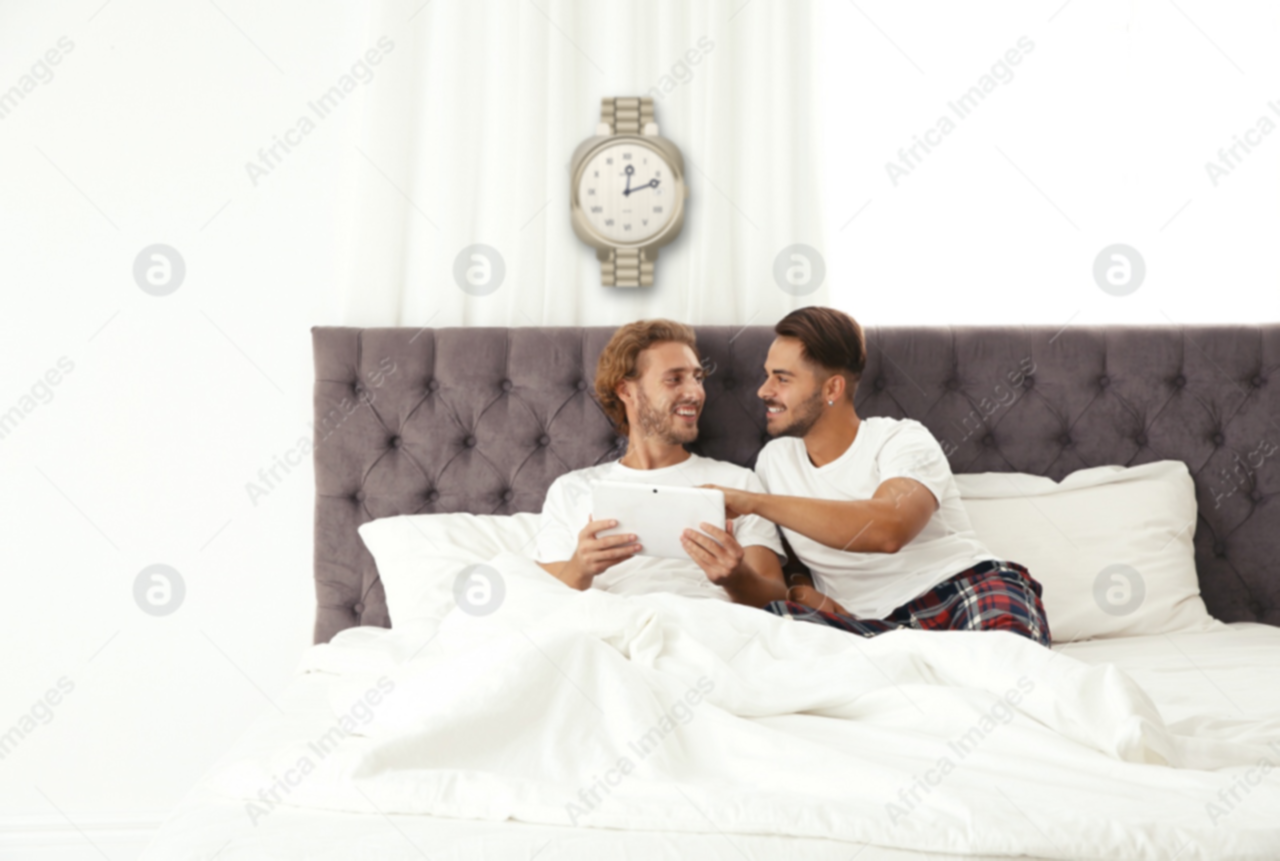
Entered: {"hour": 12, "minute": 12}
